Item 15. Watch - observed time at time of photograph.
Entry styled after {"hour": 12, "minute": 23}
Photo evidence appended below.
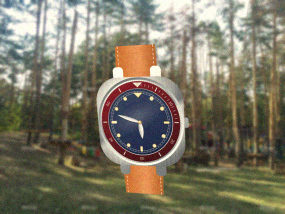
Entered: {"hour": 5, "minute": 48}
